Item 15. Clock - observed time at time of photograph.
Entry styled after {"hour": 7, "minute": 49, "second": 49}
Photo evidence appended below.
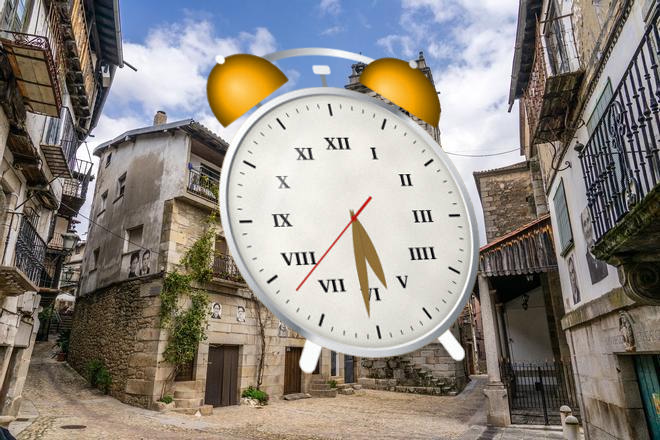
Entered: {"hour": 5, "minute": 30, "second": 38}
